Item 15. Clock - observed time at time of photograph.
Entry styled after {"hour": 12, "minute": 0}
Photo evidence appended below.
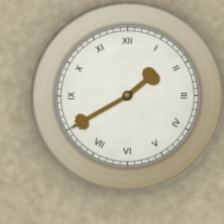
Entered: {"hour": 1, "minute": 40}
